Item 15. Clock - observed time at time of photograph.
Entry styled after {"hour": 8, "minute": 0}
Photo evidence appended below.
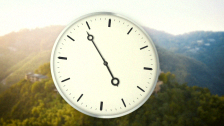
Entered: {"hour": 4, "minute": 54}
